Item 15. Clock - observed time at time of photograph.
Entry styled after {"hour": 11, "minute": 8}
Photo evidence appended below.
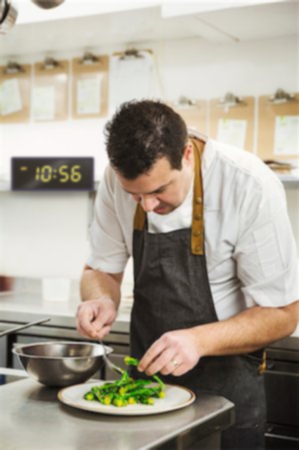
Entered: {"hour": 10, "minute": 56}
